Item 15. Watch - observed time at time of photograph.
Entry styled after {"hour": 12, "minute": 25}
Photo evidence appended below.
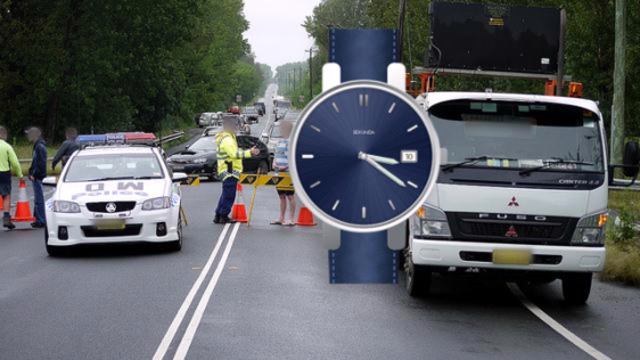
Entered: {"hour": 3, "minute": 21}
